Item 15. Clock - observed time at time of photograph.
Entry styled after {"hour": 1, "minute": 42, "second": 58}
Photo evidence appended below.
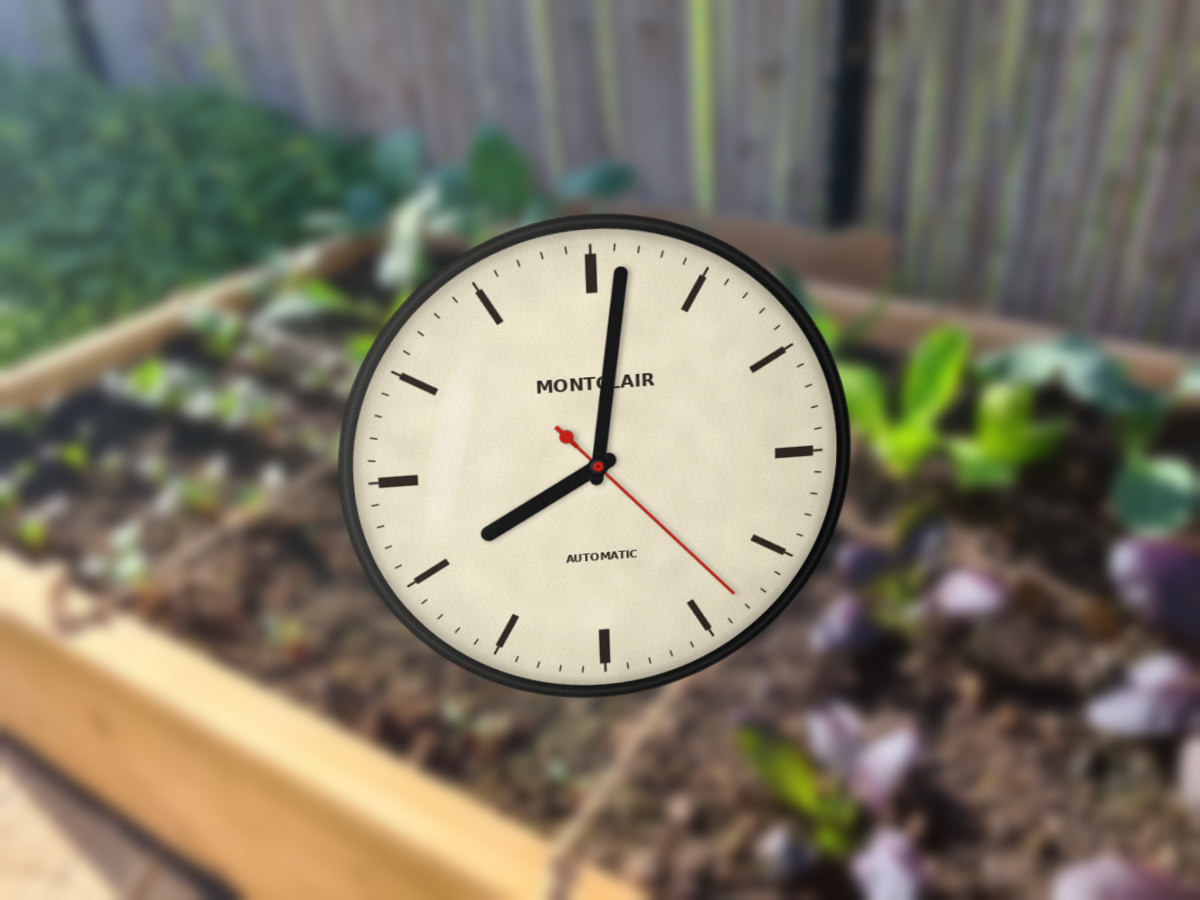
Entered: {"hour": 8, "minute": 1, "second": 23}
